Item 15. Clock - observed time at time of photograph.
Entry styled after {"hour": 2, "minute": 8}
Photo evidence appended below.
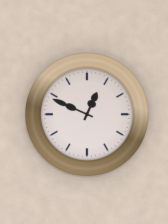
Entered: {"hour": 12, "minute": 49}
